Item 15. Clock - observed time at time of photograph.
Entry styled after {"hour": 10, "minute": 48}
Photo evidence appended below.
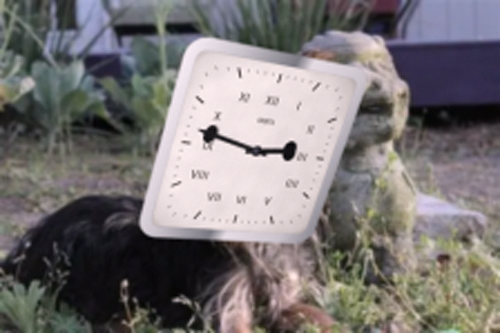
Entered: {"hour": 2, "minute": 47}
